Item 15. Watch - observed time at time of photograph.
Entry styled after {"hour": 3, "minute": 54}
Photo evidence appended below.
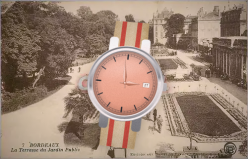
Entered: {"hour": 2, "minute": 59}
